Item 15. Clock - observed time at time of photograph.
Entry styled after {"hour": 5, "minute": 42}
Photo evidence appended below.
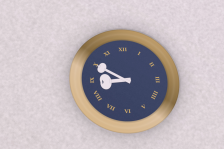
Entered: {"hour": 8, "minute": 50}
